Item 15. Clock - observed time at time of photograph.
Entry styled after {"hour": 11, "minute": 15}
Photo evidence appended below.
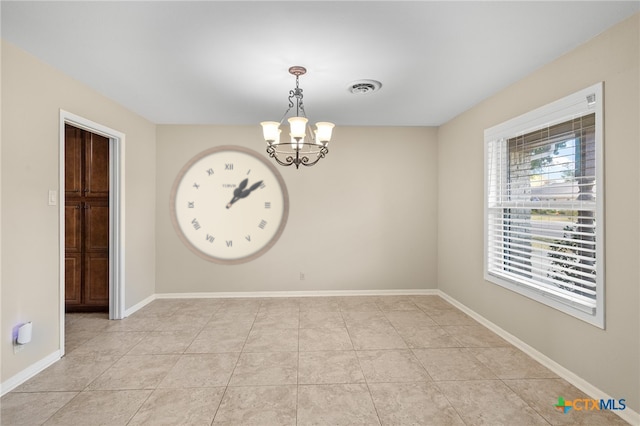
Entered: {"hour": 1, "minute": 9}
